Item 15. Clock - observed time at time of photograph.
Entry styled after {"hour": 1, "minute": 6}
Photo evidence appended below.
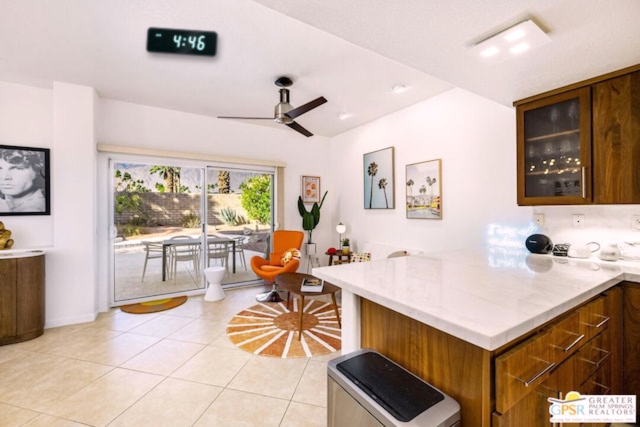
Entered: {"hour": 4, "minute": 46}
